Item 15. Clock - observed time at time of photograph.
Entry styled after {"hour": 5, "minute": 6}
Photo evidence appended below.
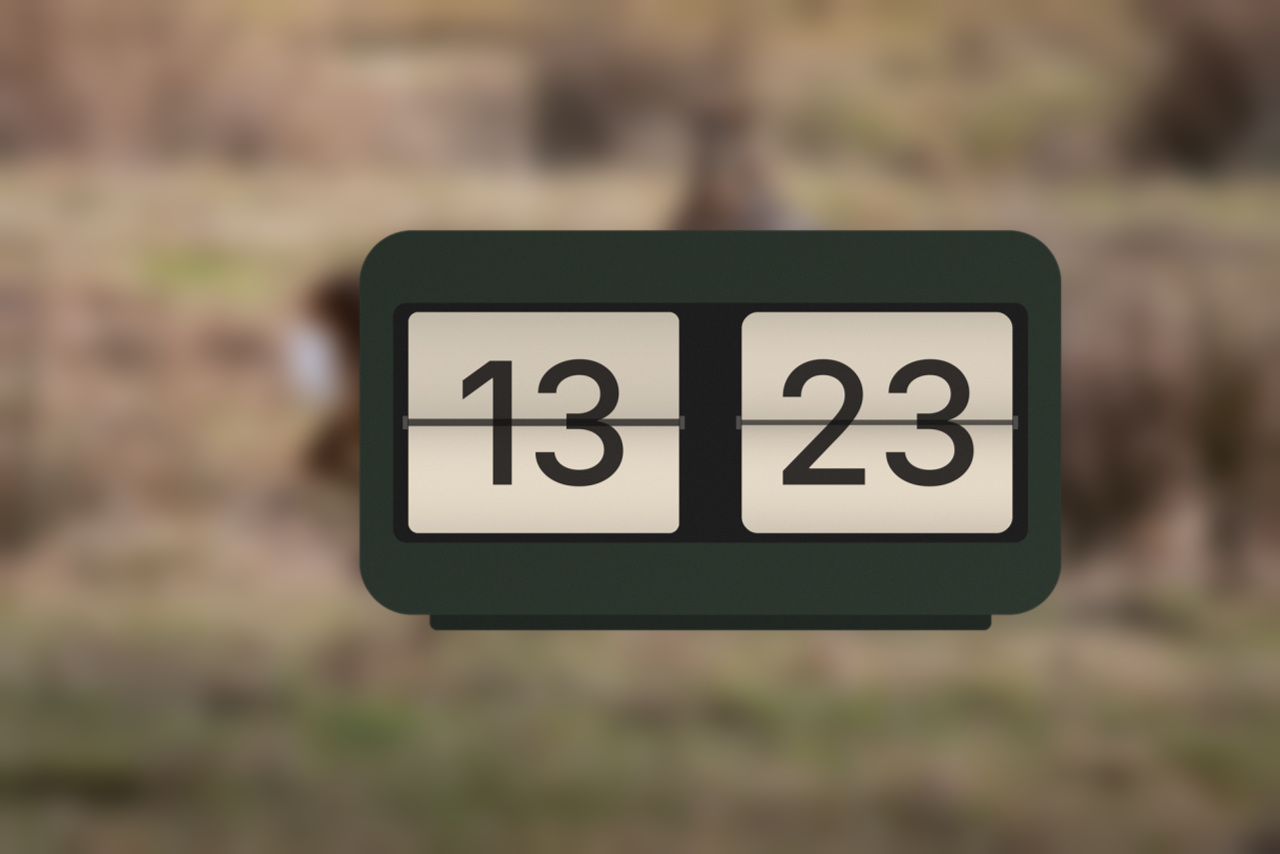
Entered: {"hour": 13, "minute": 23}
